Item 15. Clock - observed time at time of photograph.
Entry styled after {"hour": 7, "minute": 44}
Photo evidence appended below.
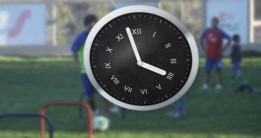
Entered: {"hour": 3, "minute": 58}
